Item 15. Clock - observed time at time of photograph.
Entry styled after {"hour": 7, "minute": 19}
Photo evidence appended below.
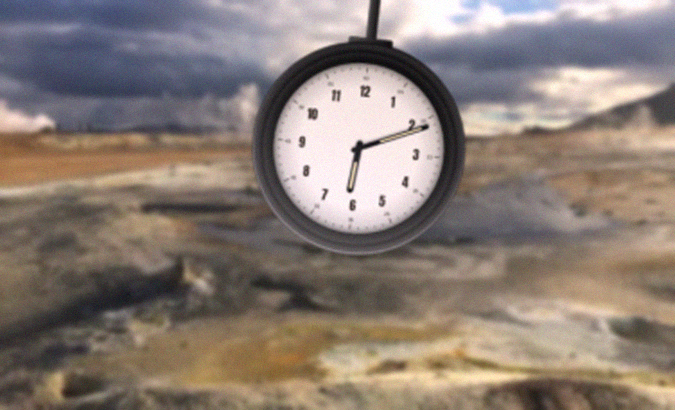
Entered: {"hour": 6, "minute": 11}
